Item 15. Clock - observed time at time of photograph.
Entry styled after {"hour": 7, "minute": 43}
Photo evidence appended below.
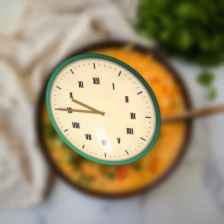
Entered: {"hour": 9, "minute": 45}
